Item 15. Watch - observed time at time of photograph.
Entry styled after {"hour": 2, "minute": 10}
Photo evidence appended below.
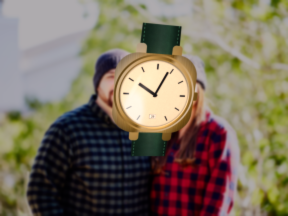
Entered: {"hour": 10, "minute": 4}
